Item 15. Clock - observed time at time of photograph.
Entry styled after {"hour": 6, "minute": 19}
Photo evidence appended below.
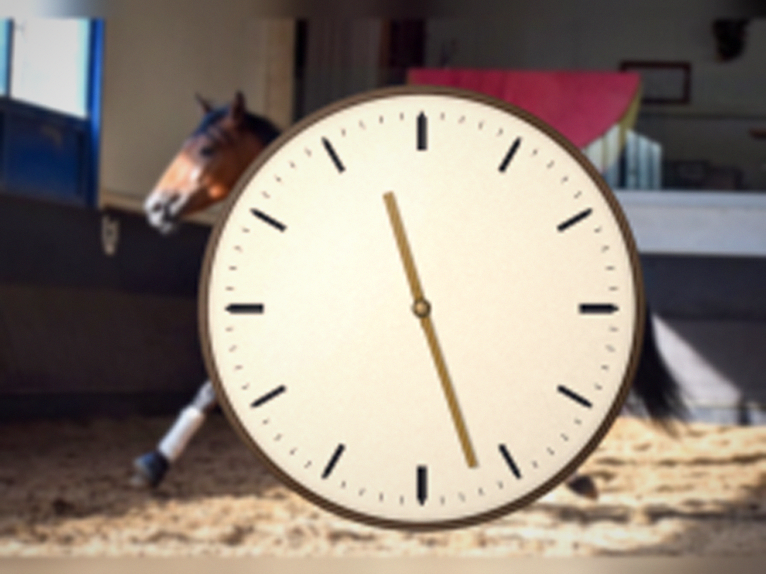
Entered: {"hour": 11, "minute": 27}
